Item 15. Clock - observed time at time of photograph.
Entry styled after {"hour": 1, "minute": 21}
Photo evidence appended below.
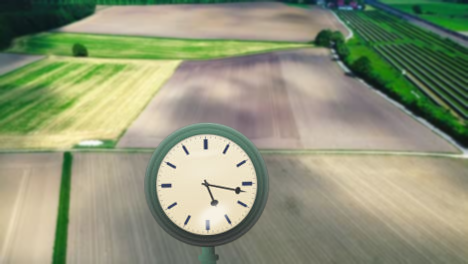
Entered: {"hour": 5, "minute": 17}
